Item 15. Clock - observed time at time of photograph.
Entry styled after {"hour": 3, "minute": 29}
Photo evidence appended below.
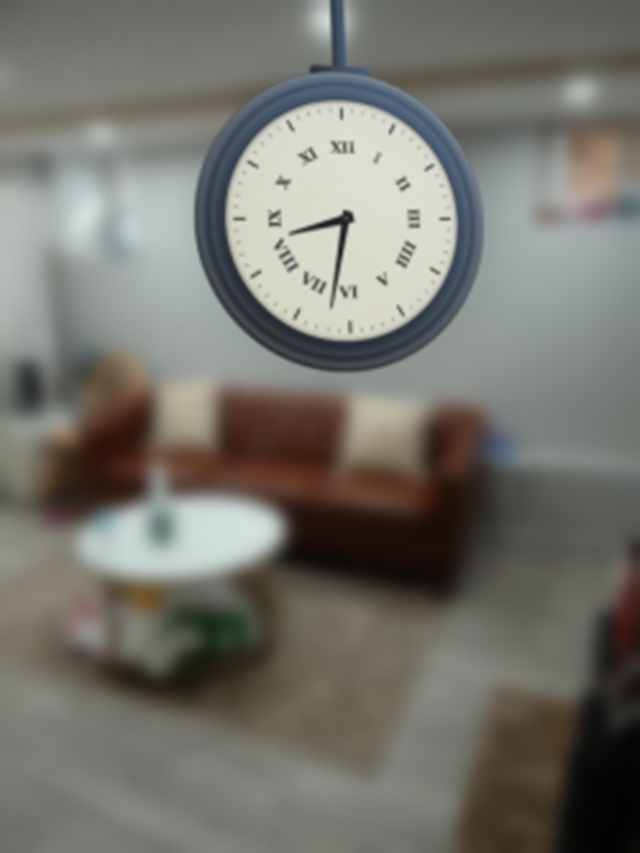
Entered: {"hour": 8, "minute": 32}
